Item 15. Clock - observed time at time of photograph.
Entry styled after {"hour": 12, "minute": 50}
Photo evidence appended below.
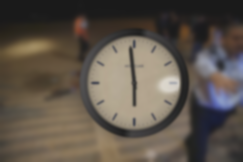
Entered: {"hour": 5, "minute": 59}
